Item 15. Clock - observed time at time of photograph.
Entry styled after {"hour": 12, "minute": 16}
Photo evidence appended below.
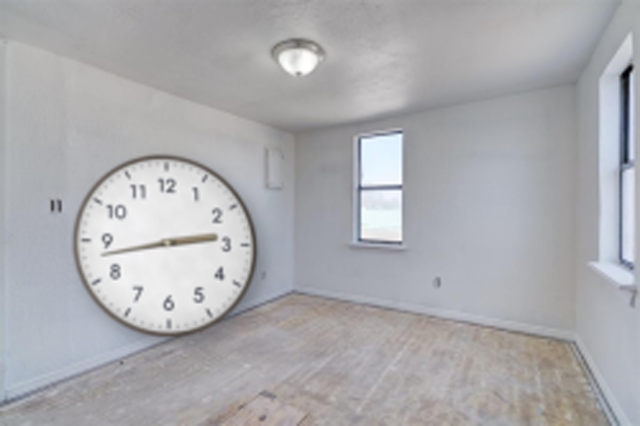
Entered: {"hour": 2, "minute": 43}
